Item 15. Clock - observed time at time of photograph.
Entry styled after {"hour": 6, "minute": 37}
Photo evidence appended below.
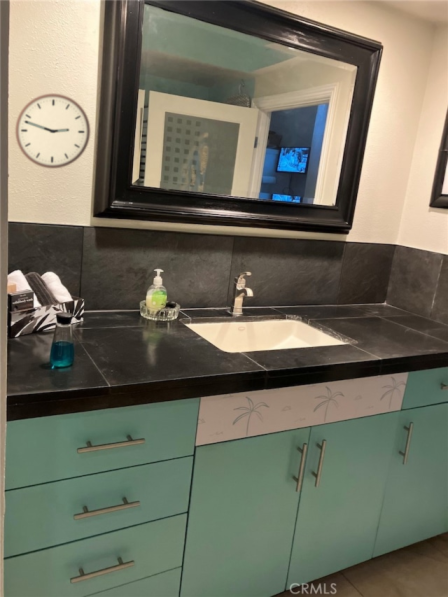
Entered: {"hour": 2, "minute": 48}
